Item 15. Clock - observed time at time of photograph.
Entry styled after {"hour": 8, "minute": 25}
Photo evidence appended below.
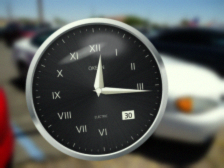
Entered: {"hour": 12, "minute": 16}
